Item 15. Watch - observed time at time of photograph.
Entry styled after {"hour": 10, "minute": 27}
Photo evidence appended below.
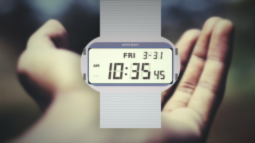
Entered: {"hour": 10, "minute": 35}
